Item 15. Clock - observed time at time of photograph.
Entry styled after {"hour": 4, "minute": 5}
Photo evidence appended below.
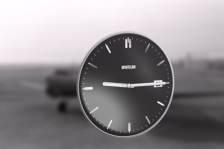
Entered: {"hour": 9, "minute": 15}
